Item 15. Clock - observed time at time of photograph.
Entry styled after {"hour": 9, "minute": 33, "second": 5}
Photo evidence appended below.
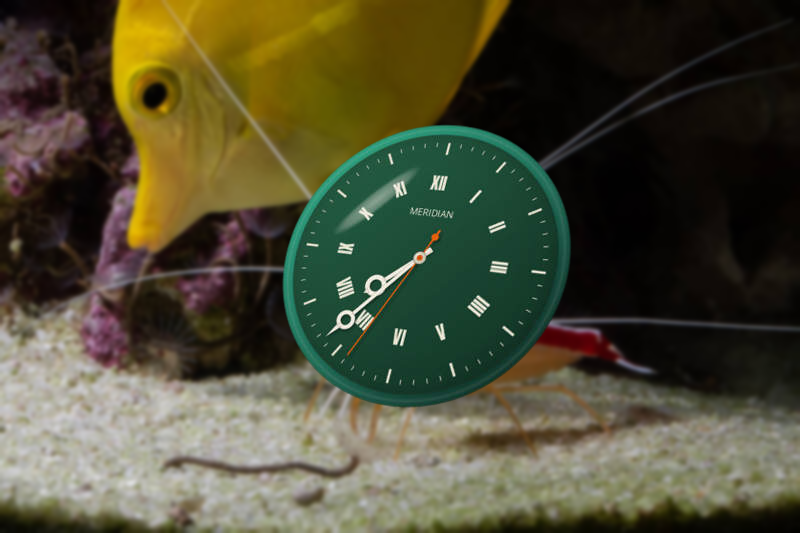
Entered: {"hour": 7, "minute": 36, "second": 34}
